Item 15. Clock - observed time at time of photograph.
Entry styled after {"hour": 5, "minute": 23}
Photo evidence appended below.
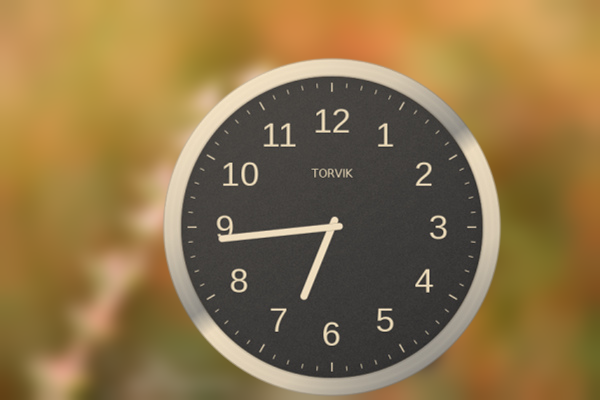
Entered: {"hour": 6, "minute": 44}
